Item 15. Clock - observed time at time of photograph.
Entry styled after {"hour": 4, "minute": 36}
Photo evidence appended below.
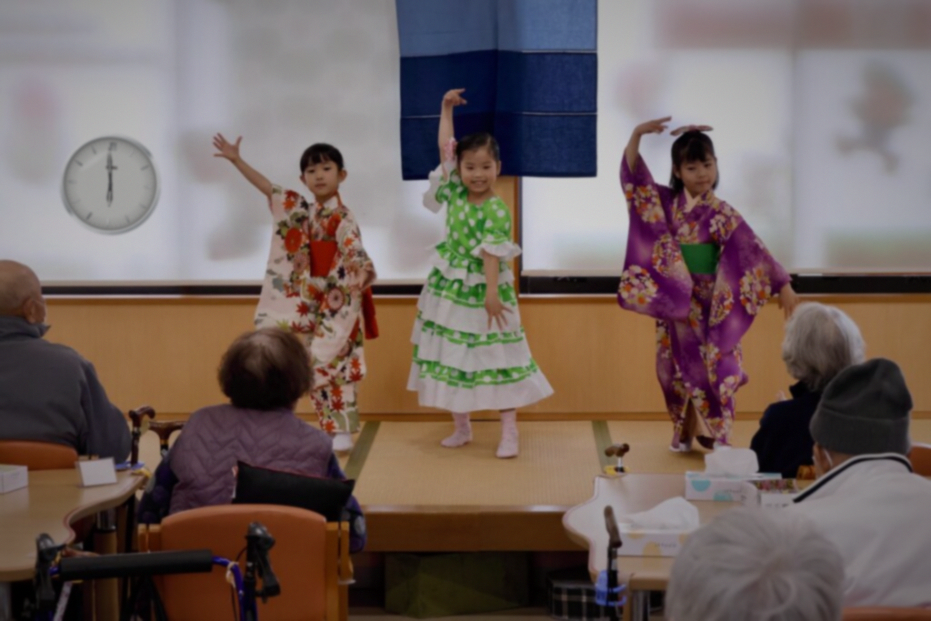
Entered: {"hour": 5, "minute": 59}
